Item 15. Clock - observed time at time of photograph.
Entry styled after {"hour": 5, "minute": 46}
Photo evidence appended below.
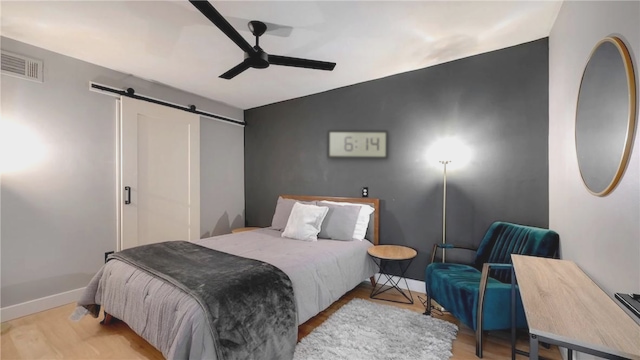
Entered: {"hour": 6, "minute": 14}
